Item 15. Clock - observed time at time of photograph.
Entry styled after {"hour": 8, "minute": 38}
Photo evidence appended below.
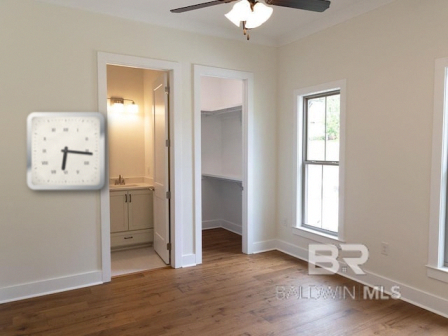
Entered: {"hour": 6, "minute": 16}
